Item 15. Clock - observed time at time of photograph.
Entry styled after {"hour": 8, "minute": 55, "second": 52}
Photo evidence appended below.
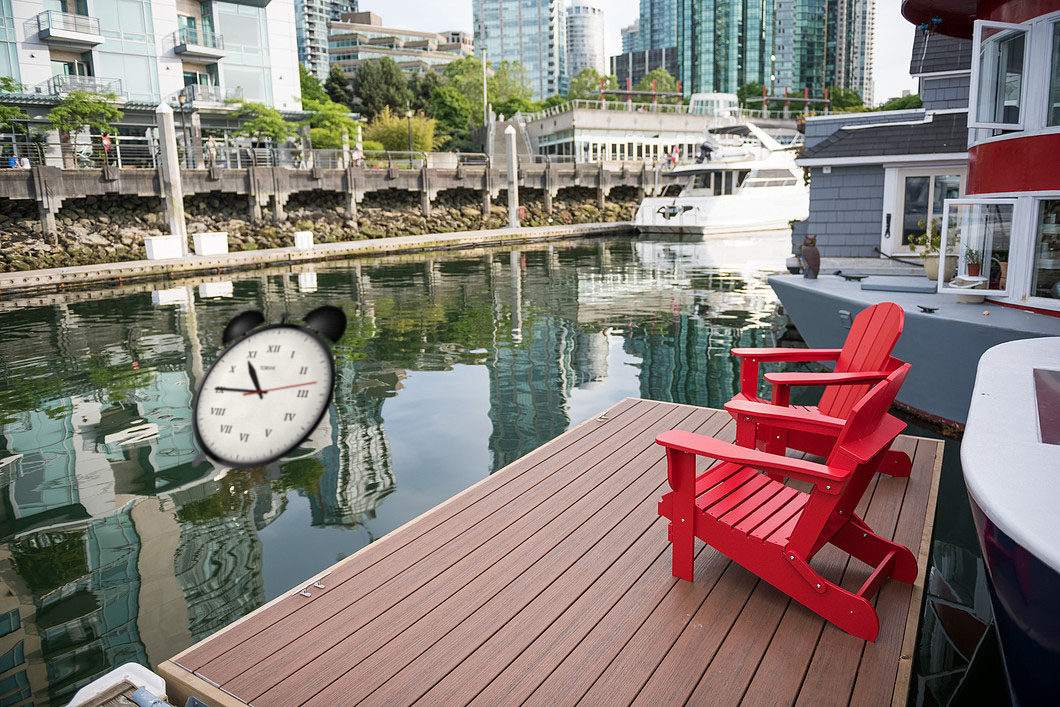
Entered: {"hour": 10, "minute": 45, "second": 13}
